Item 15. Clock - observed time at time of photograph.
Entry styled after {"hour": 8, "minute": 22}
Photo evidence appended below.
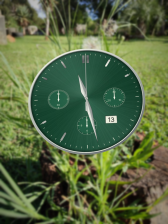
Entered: {"hour": 11, "minute": 28}
